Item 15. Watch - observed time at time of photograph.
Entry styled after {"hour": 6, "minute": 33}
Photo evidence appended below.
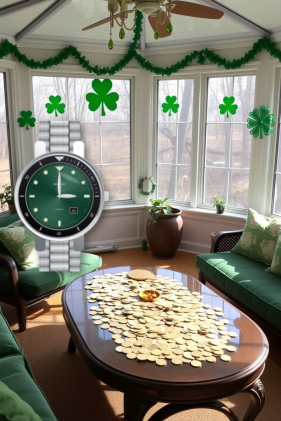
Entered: {"hour": 3, "minute": 0}
